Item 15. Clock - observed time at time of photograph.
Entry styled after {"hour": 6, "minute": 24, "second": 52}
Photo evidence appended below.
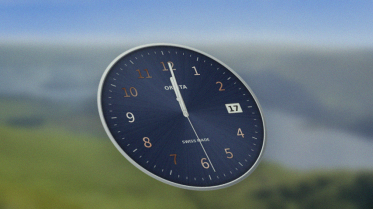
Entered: {"hour": 12, "minute": 0, "second": 29}
